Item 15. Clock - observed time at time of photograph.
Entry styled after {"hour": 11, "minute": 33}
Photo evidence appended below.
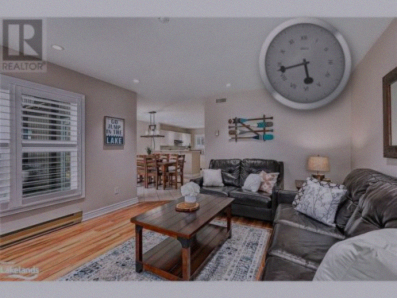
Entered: {"hour": 5, "minute": 43}
